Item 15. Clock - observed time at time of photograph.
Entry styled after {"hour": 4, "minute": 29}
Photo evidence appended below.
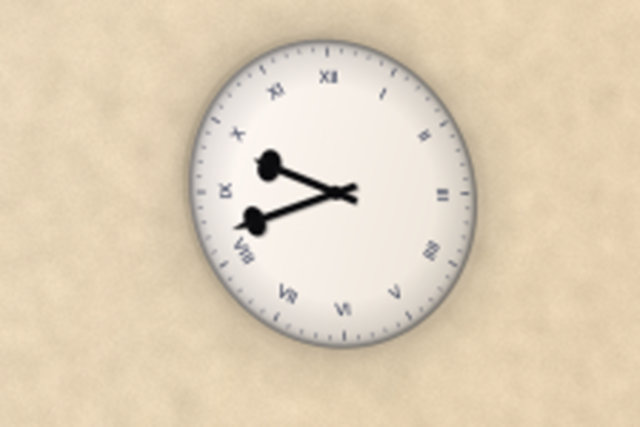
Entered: {"hour": 9, "minute": 42}
